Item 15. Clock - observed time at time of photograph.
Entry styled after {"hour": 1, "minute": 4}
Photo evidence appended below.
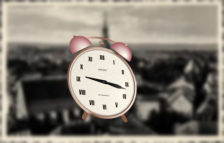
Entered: {"hour": 9, "minute": 17}
